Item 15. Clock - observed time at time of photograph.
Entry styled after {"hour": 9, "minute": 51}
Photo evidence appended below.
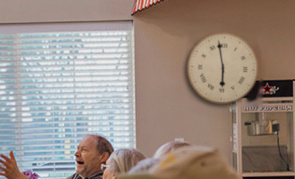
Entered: {"hour": 5, "minute": 58}
